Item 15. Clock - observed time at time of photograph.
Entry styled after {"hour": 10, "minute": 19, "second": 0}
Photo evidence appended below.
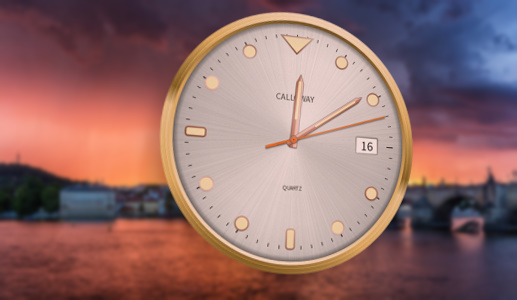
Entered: {"hour": 12, "minute": 9, "second": 12}
